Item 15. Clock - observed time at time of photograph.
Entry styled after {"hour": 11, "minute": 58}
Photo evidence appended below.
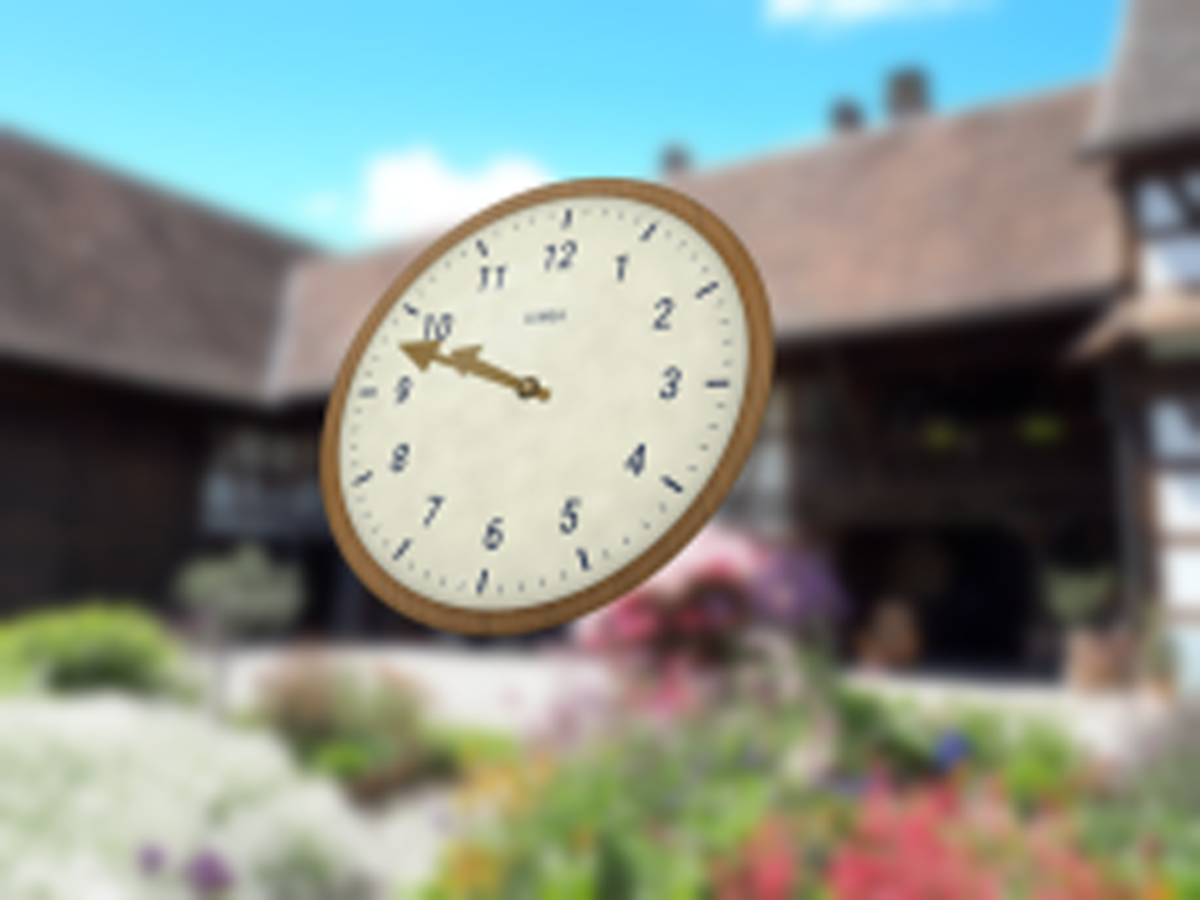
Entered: {"hour": 9, "minute": 48}
